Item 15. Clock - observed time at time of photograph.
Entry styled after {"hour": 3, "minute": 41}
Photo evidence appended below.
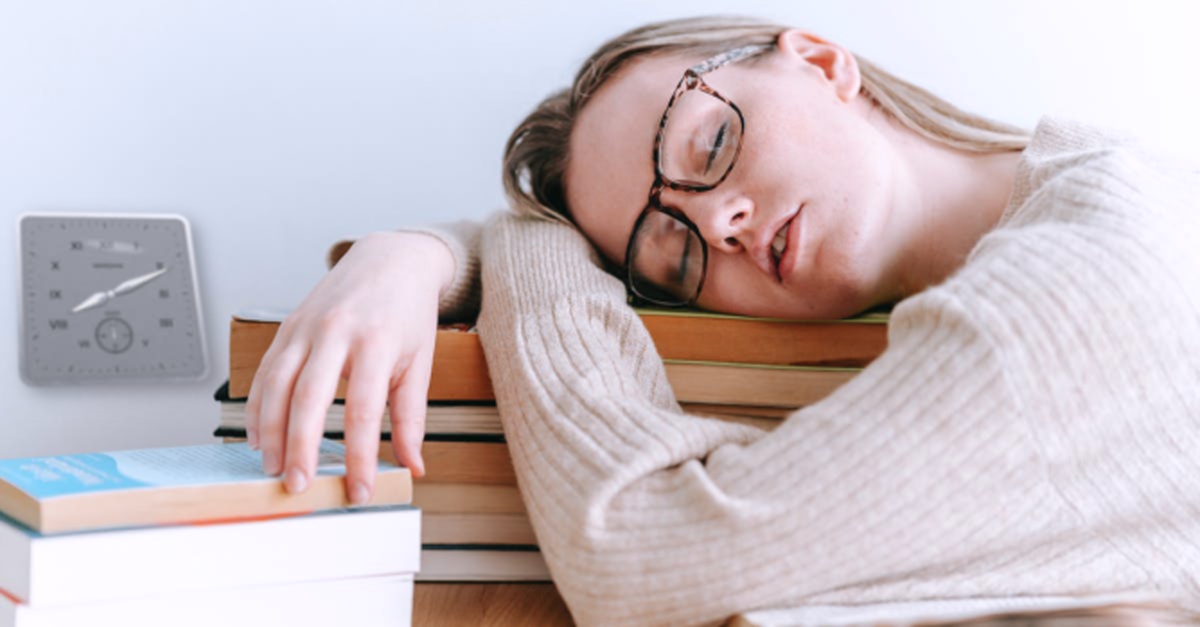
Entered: {"hour": 8, "minute": 11}
